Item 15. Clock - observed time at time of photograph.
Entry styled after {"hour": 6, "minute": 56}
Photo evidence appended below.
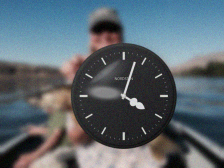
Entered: {"hour": 4, "minute": 3}
